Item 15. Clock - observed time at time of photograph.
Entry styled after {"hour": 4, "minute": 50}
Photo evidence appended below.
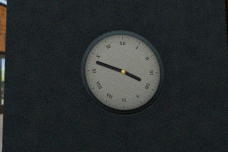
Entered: {"hour": 3, "minute": 48}
